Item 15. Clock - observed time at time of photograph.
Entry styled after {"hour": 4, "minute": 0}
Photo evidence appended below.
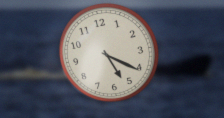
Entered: {"hour": 5, "minute": 21}
